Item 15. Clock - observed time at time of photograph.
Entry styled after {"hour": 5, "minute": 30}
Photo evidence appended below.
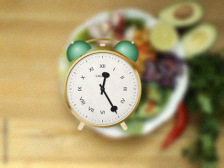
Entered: {"hour": 12, "minute": 25}
